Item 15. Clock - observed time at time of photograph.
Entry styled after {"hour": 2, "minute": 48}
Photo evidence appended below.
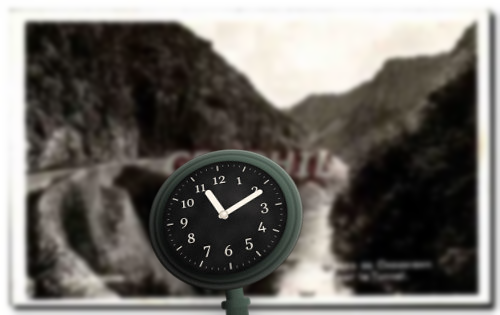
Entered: {"hour": 11, "minute": 11}
